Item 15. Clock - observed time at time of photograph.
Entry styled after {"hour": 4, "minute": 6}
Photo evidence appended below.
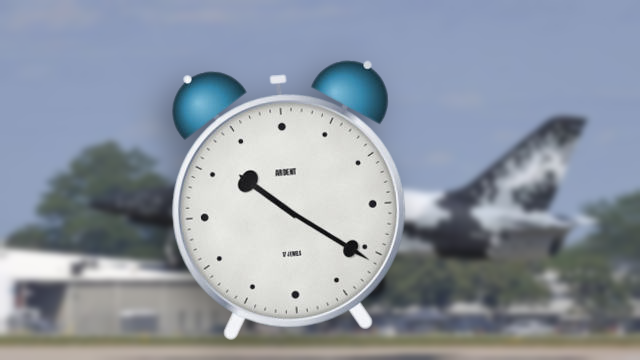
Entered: {"hour": 10, "minute": 21}
